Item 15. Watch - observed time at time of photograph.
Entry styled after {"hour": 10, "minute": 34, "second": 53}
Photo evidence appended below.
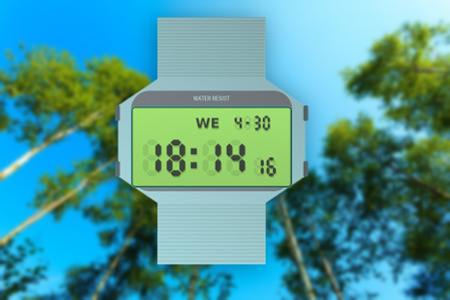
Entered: {"hour": 18, "minute": 14, "second": 16}
